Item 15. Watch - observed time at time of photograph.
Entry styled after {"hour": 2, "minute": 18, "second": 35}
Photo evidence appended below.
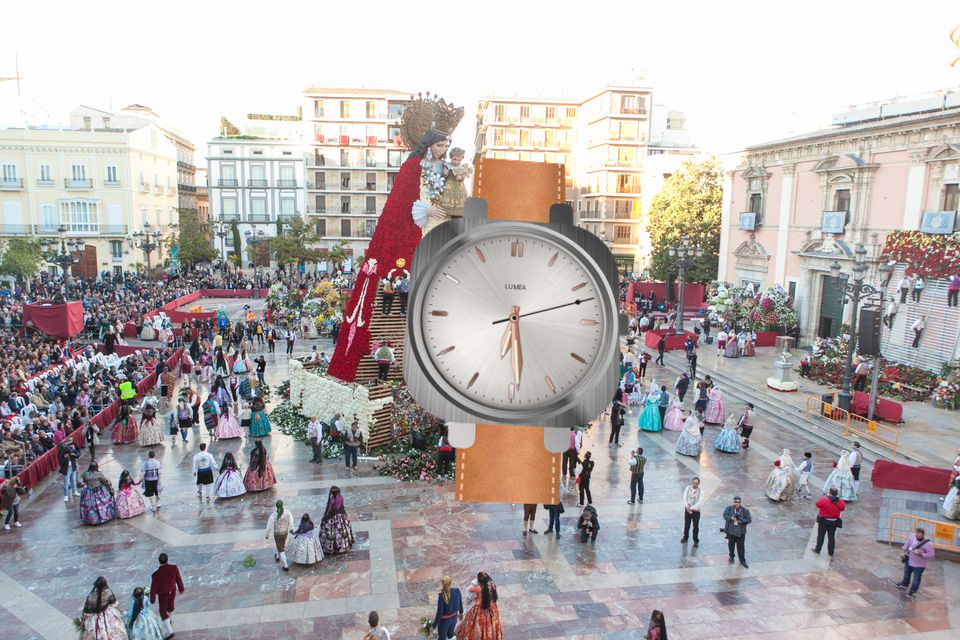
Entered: {"hour": 6, "minute": 29, "second": 12}
